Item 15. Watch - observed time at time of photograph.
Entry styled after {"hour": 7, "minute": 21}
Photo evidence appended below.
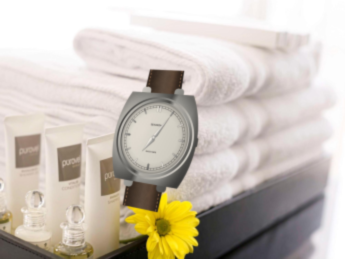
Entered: {"hour": 7, "minute": 5}
